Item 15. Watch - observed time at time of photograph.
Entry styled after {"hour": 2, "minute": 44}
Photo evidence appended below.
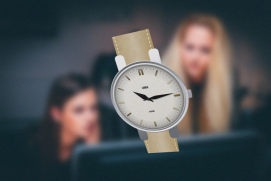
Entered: {"hour": 10, "minute": 14}
